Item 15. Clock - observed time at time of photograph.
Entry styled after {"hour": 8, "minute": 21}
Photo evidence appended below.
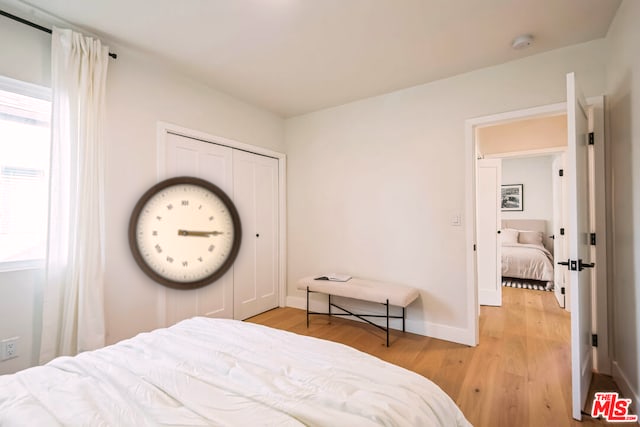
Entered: {"hour": 3, "minute": 15}
